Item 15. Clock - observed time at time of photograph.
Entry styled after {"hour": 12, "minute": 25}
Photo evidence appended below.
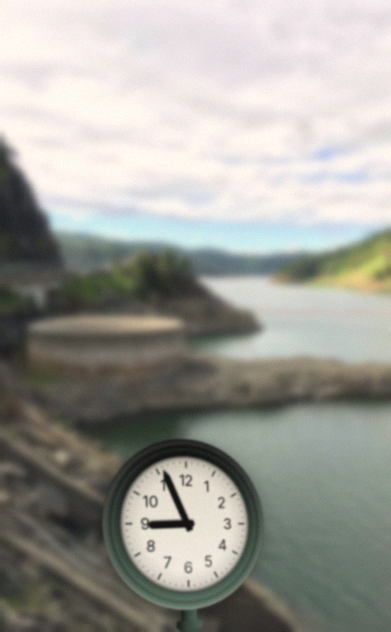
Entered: {"hour": 8, "minute": 56}
